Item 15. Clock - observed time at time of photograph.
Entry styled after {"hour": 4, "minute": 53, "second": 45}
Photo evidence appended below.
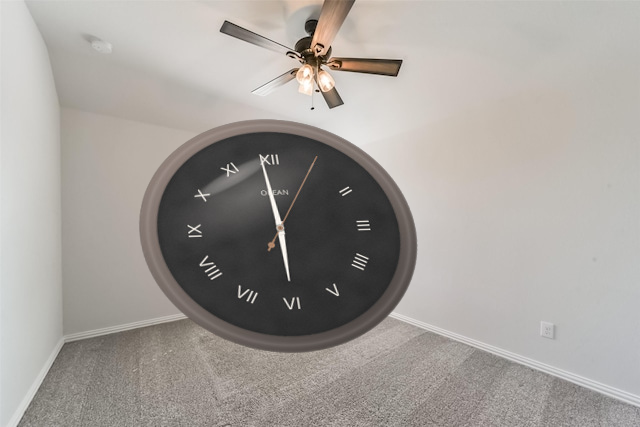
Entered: {"hour": 5, "minute": 59, "second": 5}
